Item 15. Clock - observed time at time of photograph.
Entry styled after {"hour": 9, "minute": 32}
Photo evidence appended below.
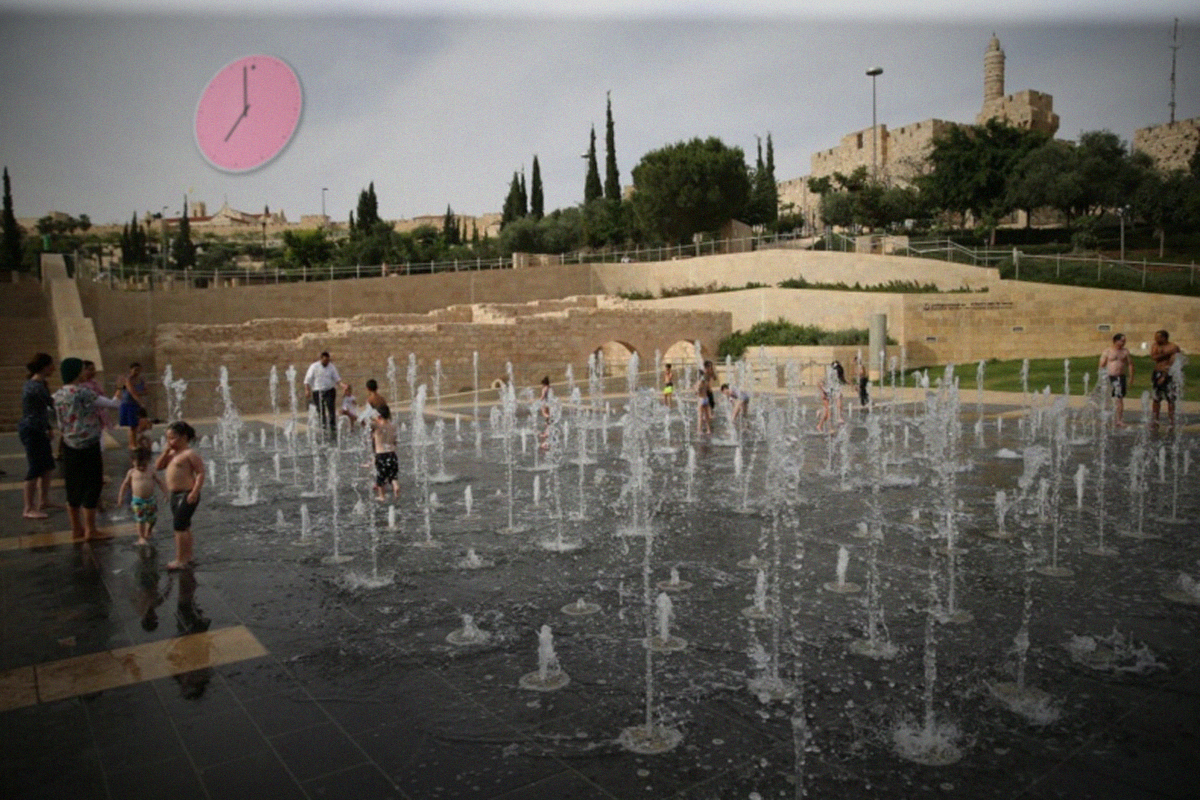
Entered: {"hour": 6, "minute": 58}
